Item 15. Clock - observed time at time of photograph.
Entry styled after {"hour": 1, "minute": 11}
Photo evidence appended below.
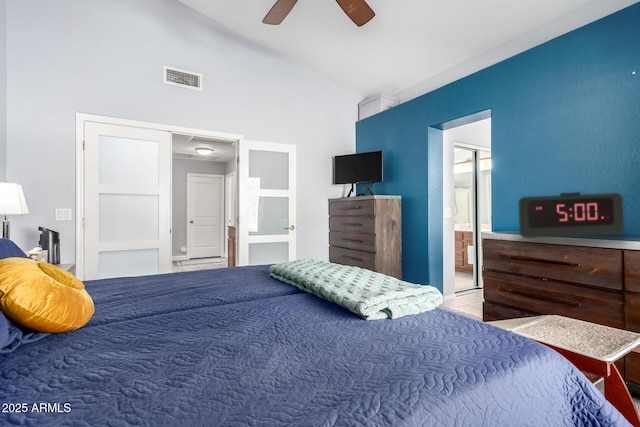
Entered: {"hour": 5, "minute": 0}
